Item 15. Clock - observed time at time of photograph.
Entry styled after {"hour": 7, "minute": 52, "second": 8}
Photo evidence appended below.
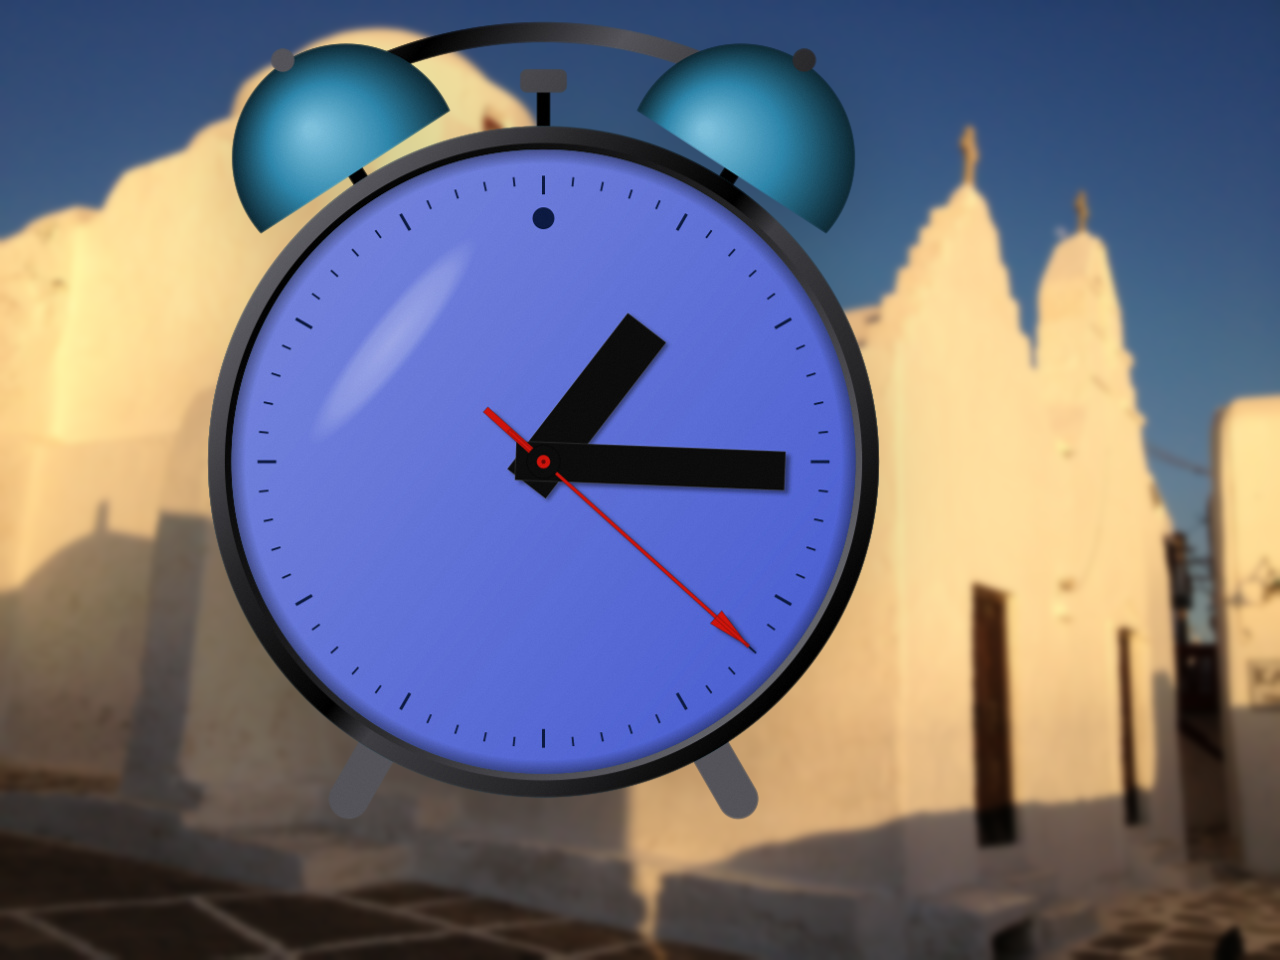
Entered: {"hour": 1, "minute": 15, "second": 22}
